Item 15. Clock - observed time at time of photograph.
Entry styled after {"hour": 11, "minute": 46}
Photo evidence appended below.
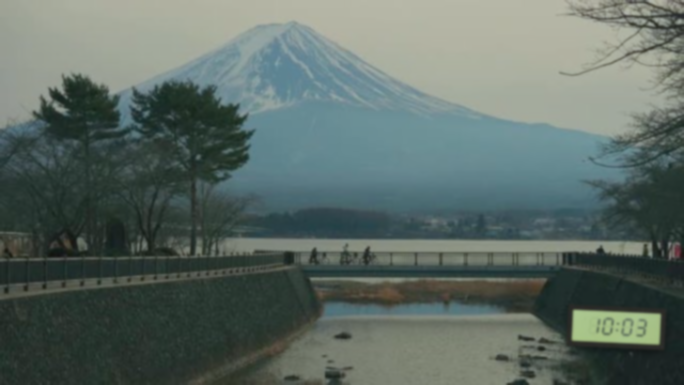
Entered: {"hour": 10, "minute": 3}
